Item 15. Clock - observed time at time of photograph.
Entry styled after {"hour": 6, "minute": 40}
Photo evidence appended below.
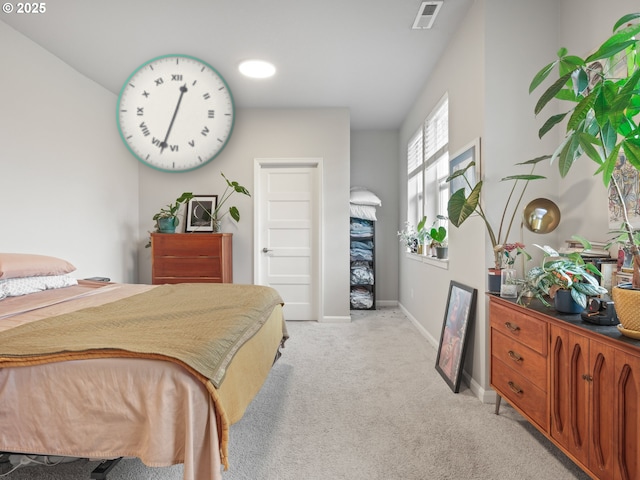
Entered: {"hour": 12, "minute": 33}
